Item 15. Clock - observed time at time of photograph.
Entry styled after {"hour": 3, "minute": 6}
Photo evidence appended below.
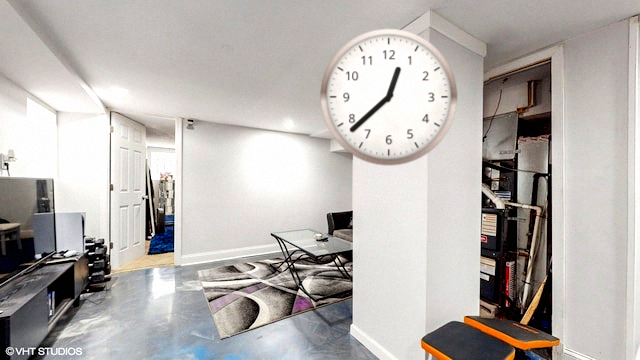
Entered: {"hour": 12, "minute": 38}
